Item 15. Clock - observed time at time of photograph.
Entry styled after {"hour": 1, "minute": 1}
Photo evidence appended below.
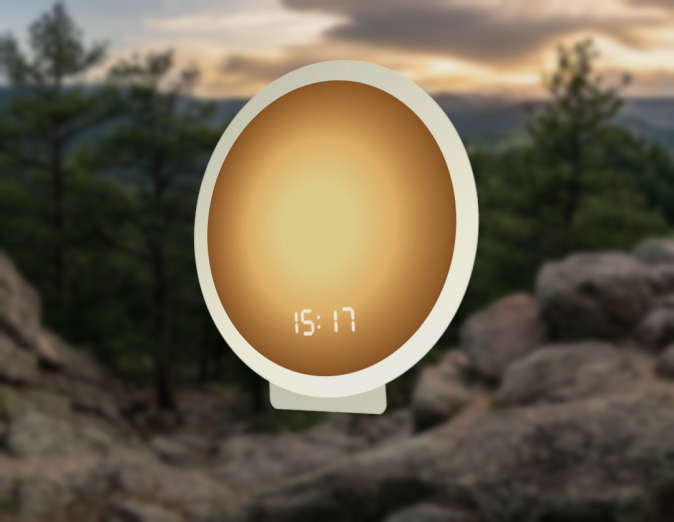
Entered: {"hour": 15, "minute": 17}
